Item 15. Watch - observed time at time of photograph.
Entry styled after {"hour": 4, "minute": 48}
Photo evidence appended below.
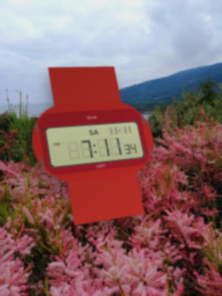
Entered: {"hour": 7, "minute": 11}
